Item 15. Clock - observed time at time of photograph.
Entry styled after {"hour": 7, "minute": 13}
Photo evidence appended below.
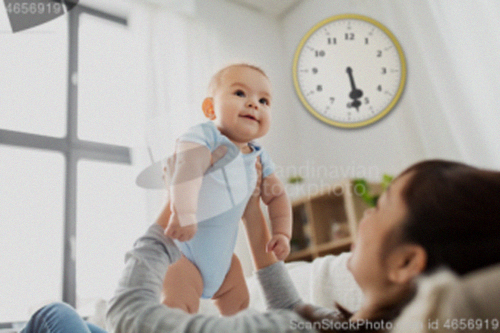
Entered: {"hour": 5, "minute": 28}
